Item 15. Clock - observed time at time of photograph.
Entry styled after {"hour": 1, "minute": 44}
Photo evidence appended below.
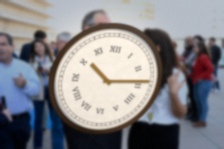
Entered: {"hour": 10, "minute": 14}
